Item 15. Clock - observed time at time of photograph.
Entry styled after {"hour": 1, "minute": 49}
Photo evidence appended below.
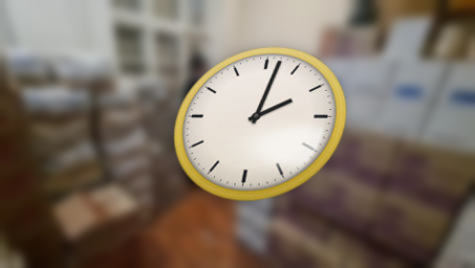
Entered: {"hour": 2, "minute": 2}
